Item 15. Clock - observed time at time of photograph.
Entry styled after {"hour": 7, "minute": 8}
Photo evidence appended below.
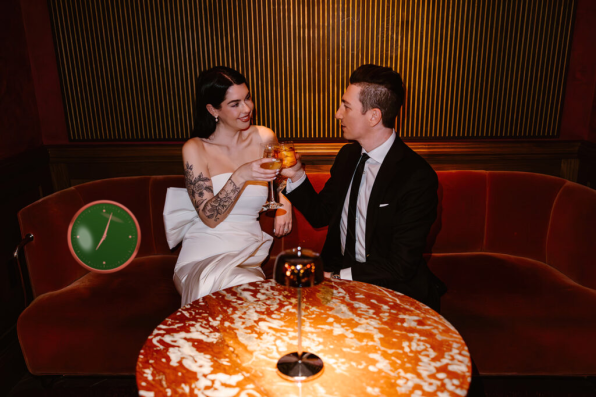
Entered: {"hour": 7, "minute": 3}
